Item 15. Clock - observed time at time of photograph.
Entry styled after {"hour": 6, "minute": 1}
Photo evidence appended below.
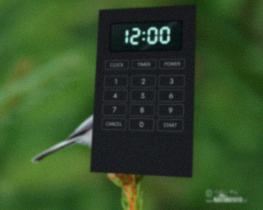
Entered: {"hour": 12, "minute": 0}
